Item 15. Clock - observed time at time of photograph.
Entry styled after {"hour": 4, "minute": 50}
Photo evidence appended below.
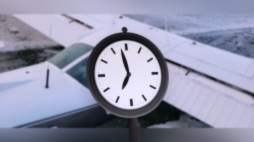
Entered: {"hour": 6, "minute": 58}
